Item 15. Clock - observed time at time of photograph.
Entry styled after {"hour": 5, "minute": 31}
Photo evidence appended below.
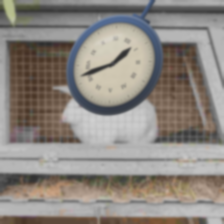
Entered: {"hour": 12, "minute": 37}
